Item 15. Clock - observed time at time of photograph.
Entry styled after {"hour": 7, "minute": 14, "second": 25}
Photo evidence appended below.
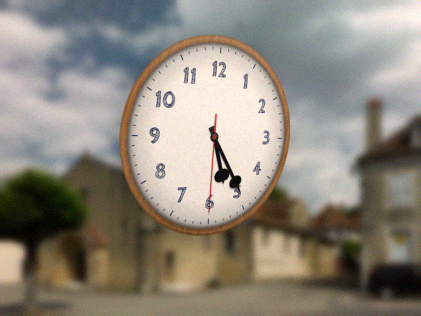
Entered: {"hour": 5, "minute": 24, "second": 30}
